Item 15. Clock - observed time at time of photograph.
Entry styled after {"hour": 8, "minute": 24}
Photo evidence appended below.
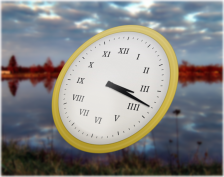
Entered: {"hour": 3, "minute": 18}
